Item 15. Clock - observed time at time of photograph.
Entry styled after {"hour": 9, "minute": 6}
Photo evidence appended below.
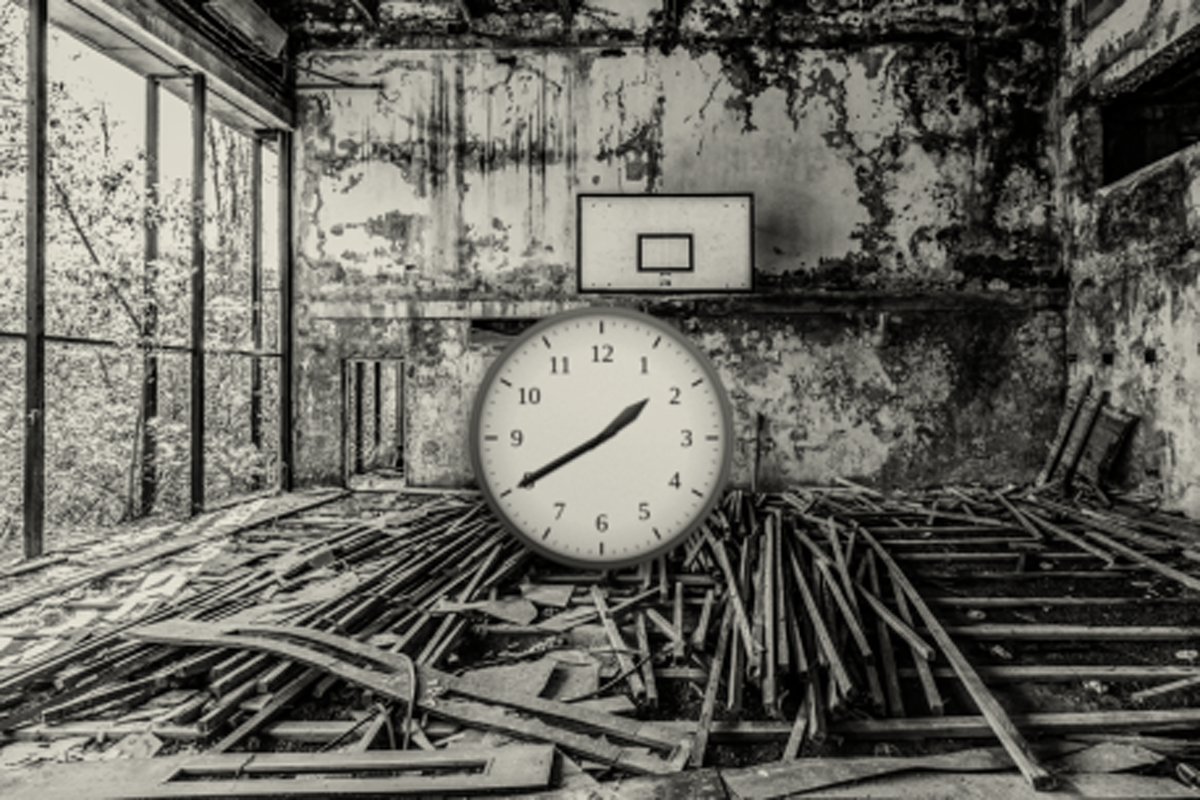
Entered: {"hour": 1, "minute": 40}
